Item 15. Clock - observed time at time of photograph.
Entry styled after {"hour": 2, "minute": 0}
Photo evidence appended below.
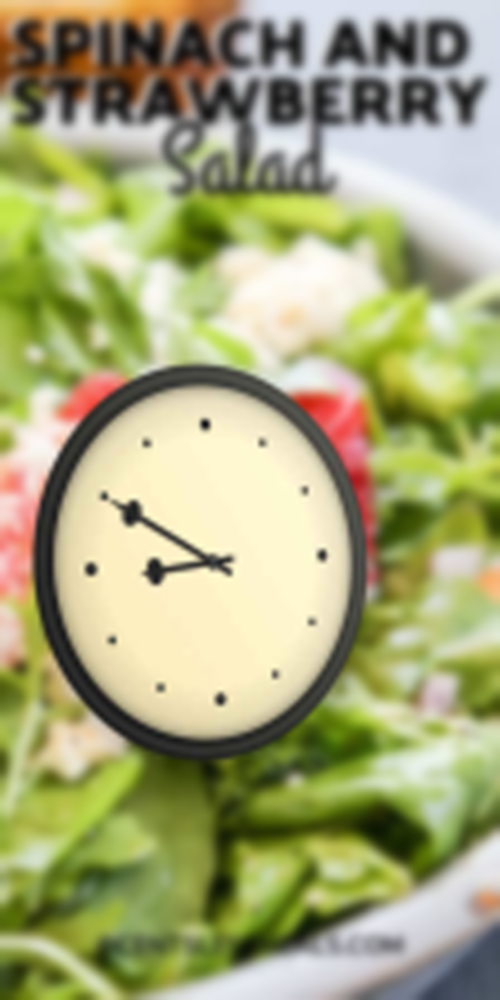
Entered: {"hour": 8, "minute": 50}
